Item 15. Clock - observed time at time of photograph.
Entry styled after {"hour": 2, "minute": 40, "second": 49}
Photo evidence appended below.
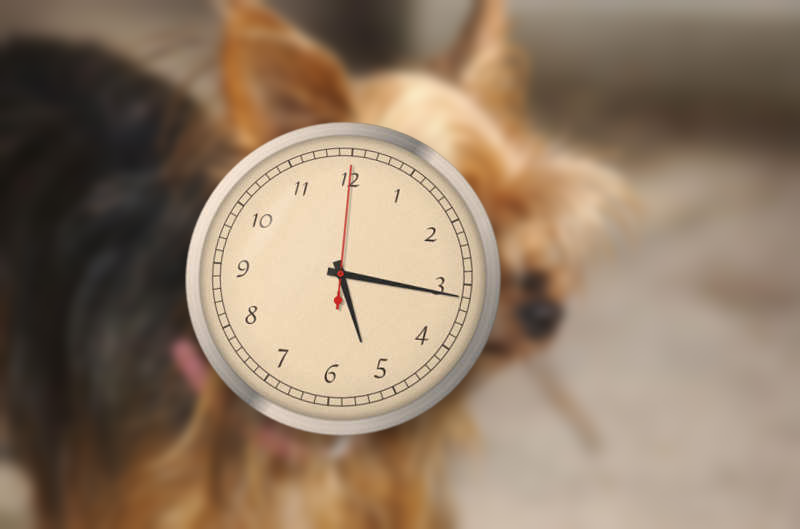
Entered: {"hour": 5, "minute": 16, "second": 0}
